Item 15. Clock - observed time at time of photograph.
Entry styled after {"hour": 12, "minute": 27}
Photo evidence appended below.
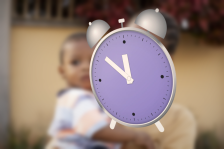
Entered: {"hour": 11, "minute": 52}
